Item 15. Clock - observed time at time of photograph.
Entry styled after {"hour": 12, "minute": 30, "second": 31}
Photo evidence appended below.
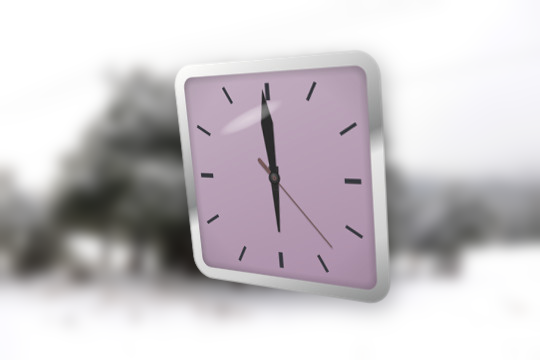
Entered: {"hour": 5, "minute": 59, "second": 23}
